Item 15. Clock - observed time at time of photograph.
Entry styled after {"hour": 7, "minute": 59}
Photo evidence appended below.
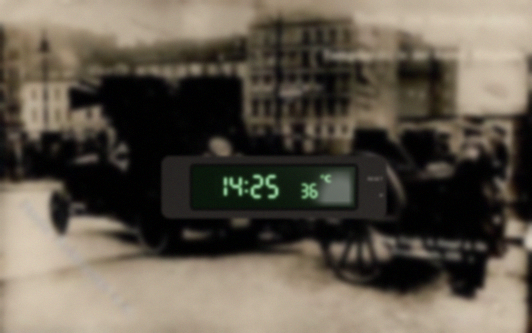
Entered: {"hour": 14, "minute": 25}
